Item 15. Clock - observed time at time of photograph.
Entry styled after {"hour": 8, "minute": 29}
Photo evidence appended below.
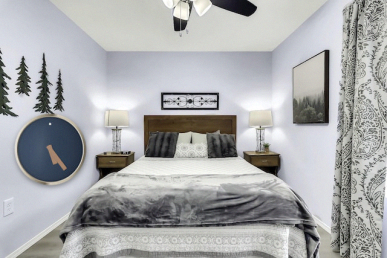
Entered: {"hour": 5, "minute": 24}
